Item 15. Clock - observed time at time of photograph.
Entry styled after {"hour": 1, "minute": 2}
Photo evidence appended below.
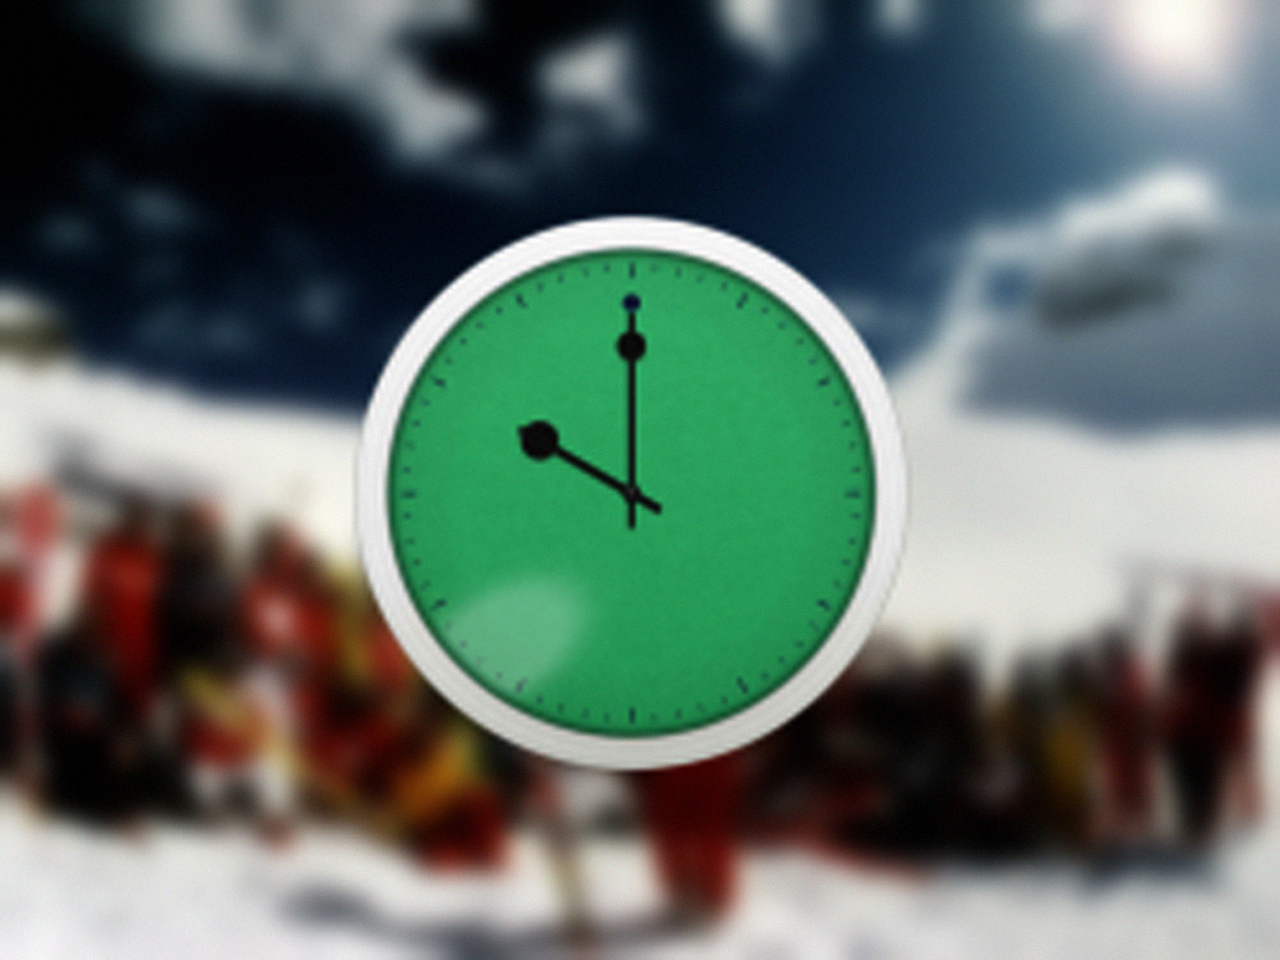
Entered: {"hour": 10, "minute": 0}
